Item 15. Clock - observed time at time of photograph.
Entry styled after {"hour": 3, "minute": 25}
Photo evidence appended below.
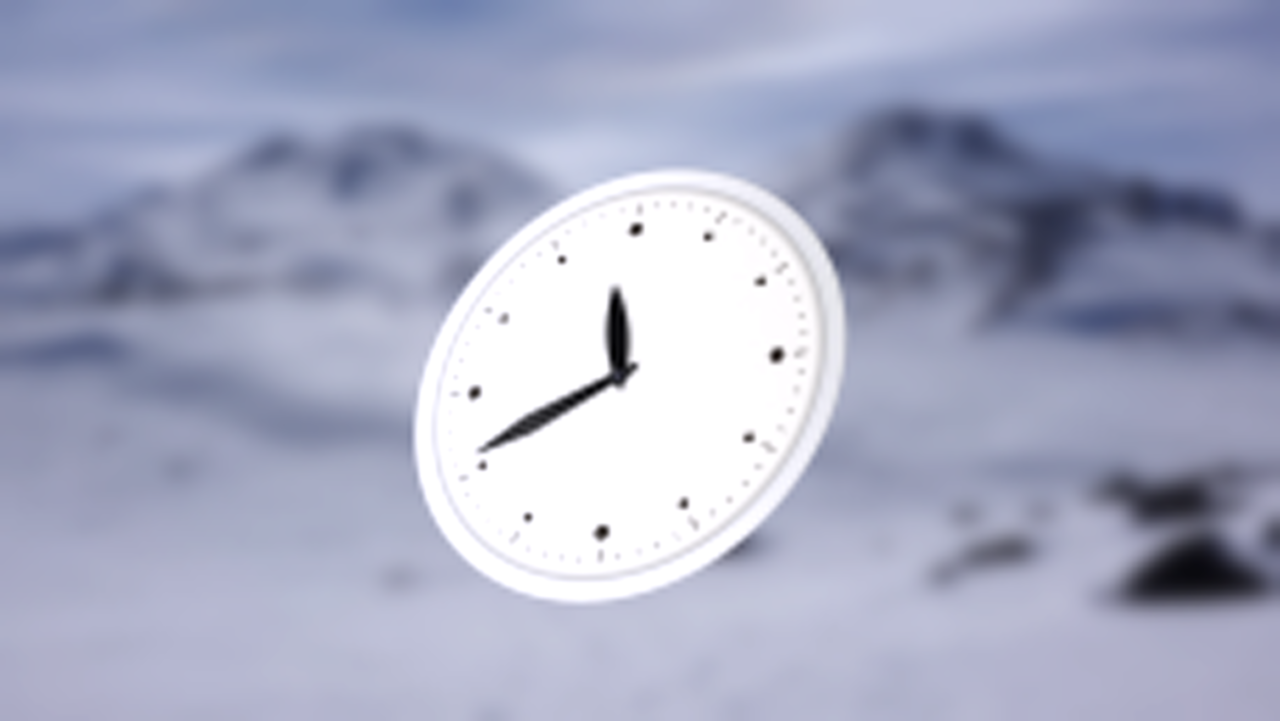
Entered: {"hour": 11, "minute": 41}
